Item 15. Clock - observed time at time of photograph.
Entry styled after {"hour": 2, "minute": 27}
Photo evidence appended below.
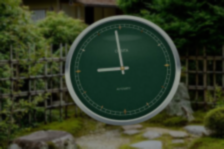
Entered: {"hour": 8, "minute": 59}
